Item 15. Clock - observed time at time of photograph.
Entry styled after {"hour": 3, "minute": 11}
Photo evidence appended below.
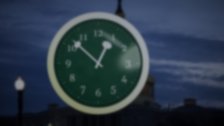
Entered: {"hour": 12, "minute": 52}
